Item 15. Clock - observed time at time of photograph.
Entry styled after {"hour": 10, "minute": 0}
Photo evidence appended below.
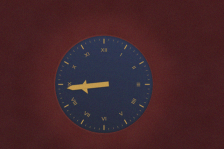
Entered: {"hour": 8, "minute": 44}
